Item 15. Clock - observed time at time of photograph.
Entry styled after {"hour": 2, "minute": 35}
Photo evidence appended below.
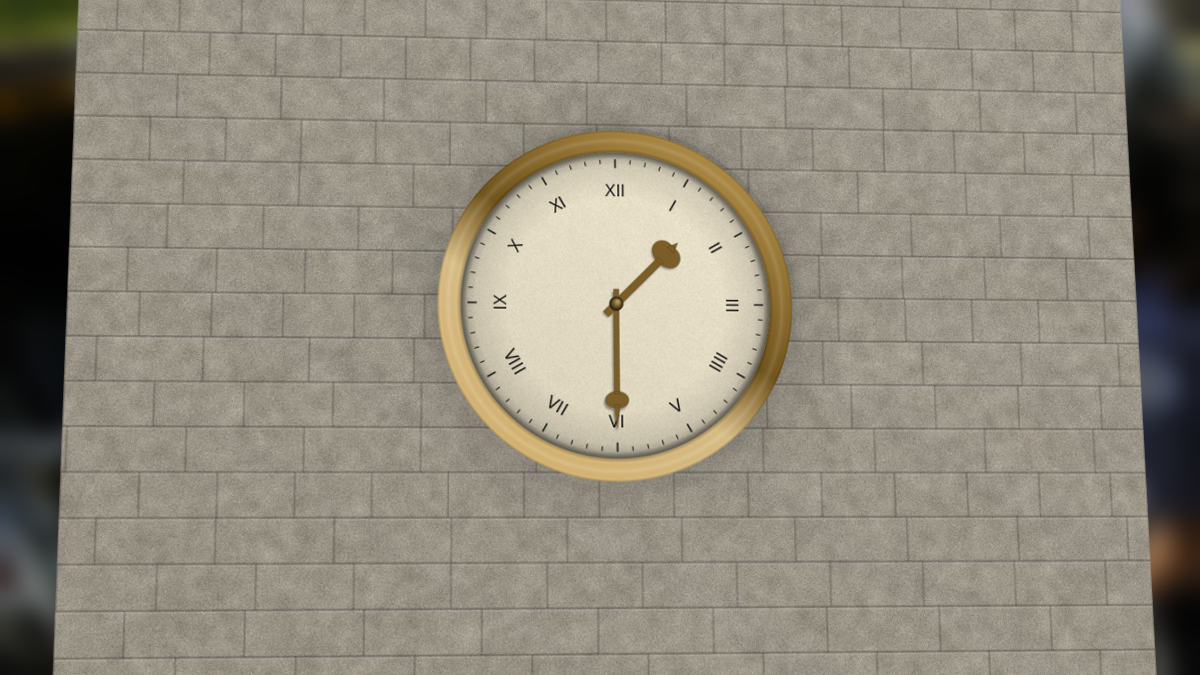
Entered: {"hour": 1, "minute": 30}
